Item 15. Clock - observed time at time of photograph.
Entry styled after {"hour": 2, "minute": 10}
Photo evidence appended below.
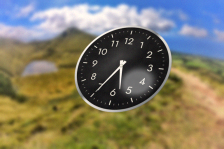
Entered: {"hour": 5, "minute": 35}
